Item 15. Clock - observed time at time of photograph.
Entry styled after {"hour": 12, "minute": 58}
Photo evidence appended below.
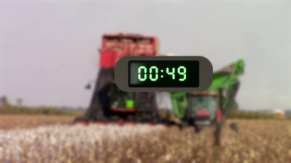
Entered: {"hour": 0, "minute": 49}
